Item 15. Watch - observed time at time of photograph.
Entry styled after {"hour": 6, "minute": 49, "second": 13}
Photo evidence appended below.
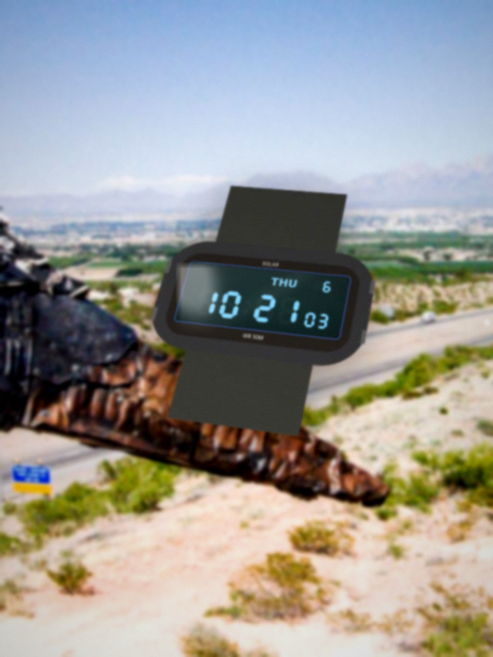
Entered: {"hour": 10, "minute": 21, "second": 3}
